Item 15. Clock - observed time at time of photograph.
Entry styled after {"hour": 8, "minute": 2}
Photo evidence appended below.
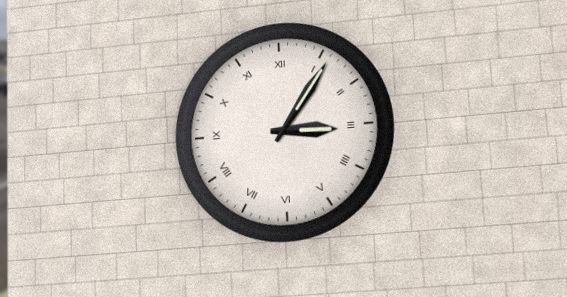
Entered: {"hour": 3, "minute": 6}
